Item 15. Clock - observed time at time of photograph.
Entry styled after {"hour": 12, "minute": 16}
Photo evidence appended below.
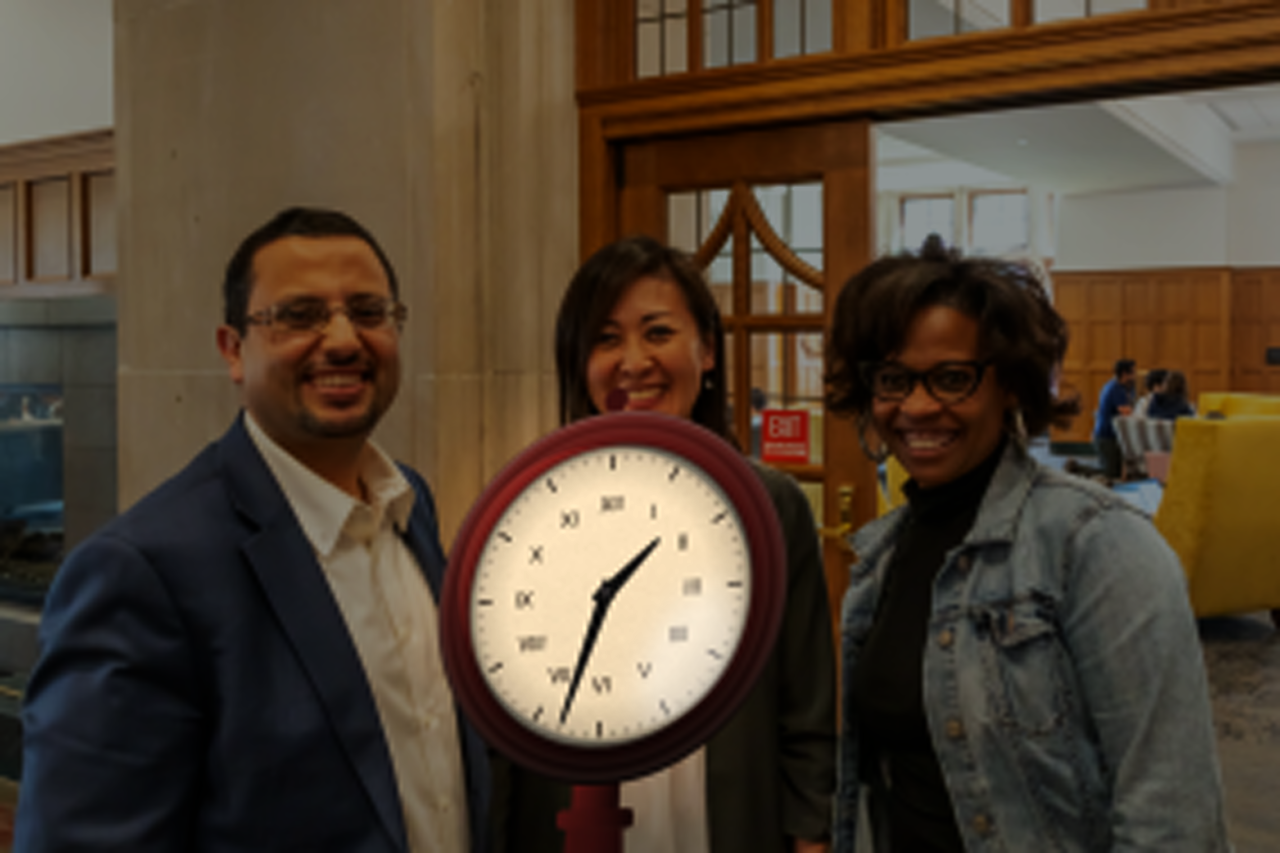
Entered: {"hour": 1, "minute": 33}
